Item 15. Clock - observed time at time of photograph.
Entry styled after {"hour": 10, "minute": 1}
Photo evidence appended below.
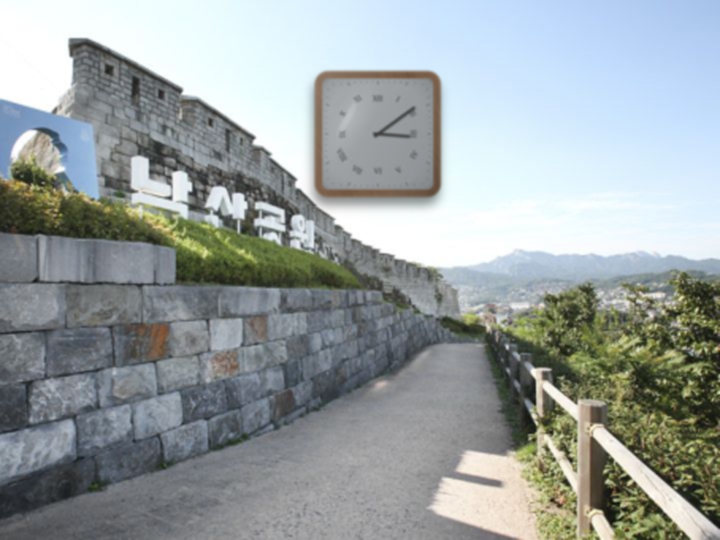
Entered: {"hour": 3, "minute": 9}
